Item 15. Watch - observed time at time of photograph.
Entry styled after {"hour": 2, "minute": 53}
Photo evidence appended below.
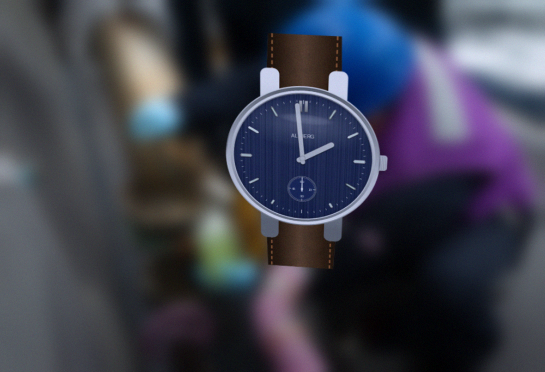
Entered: {"hour": 1, "minute": 59}
